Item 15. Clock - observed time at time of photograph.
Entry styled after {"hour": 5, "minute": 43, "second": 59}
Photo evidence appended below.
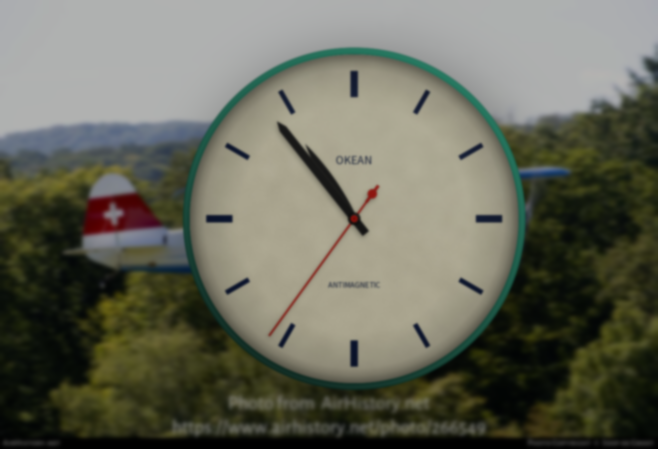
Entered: {"hour": 10, "minute": 53, "second": 36}
